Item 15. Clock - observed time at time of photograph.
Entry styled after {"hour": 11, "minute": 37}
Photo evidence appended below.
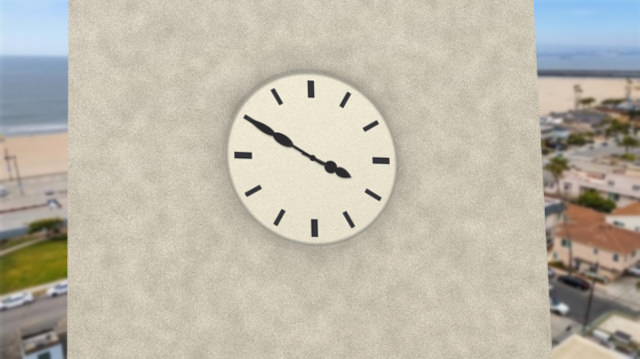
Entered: {"hour": 3, "minute": 50}
